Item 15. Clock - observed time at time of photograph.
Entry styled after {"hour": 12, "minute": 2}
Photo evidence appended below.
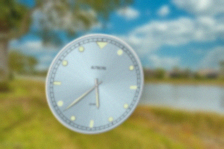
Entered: {"hour": 5, "minute": 38}
